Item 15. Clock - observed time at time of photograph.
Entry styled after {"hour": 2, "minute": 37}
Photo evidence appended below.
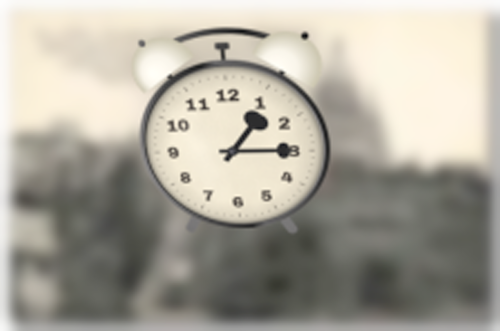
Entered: {"hour": 1, "minute": 15}
